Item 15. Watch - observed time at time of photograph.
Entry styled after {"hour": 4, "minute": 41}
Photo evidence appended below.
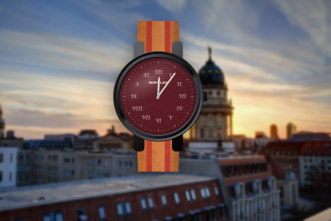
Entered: {"hour": 12, "minute": 6}
